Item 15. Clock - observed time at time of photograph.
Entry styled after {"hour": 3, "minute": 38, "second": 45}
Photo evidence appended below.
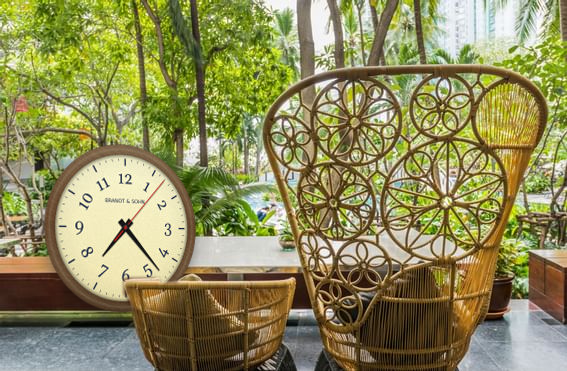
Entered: {"hour": 7, "minute": 23, "second": 7}
